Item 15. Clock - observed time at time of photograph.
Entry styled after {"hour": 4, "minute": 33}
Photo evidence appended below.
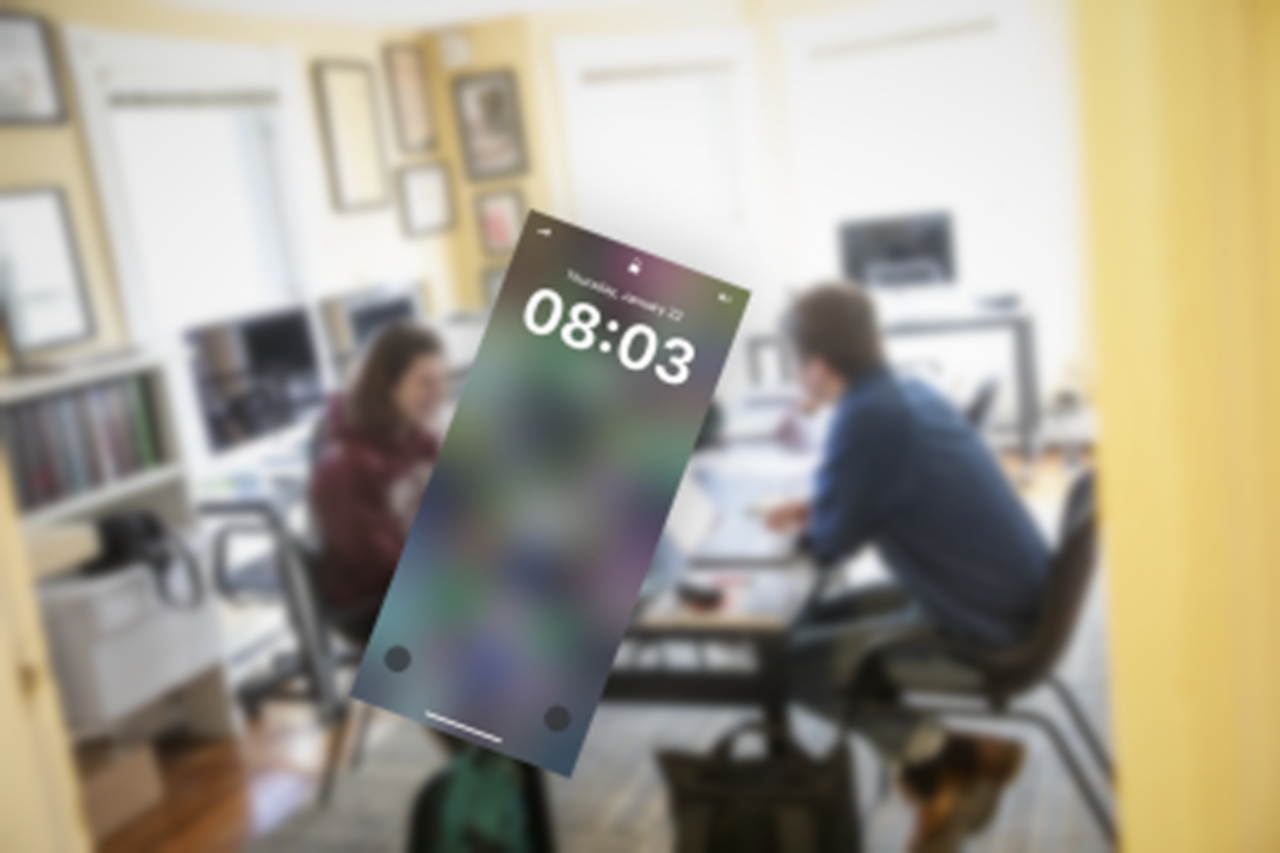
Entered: {"hour": 8, "minute": 3}
